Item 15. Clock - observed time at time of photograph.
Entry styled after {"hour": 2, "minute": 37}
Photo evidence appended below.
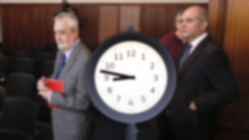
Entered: {"hour": 8, "minute": 47}
